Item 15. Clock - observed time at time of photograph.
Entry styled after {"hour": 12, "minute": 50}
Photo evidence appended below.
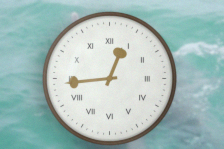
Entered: {"hour": 12, "minute": 44}
